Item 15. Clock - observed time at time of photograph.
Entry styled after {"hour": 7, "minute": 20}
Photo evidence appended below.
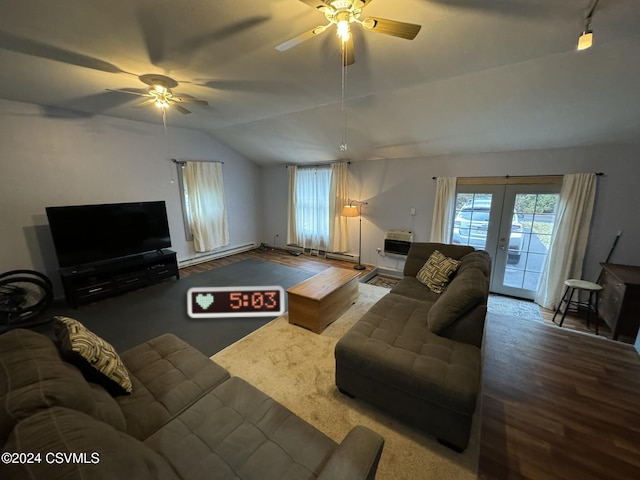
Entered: {"hour": 5, "minute": 3}
